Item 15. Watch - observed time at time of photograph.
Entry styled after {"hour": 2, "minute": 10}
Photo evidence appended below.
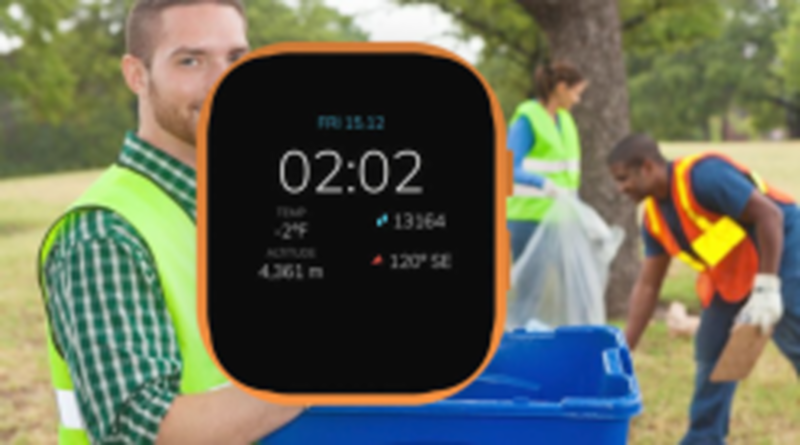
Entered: {"hour": 2, "minute": 2}
